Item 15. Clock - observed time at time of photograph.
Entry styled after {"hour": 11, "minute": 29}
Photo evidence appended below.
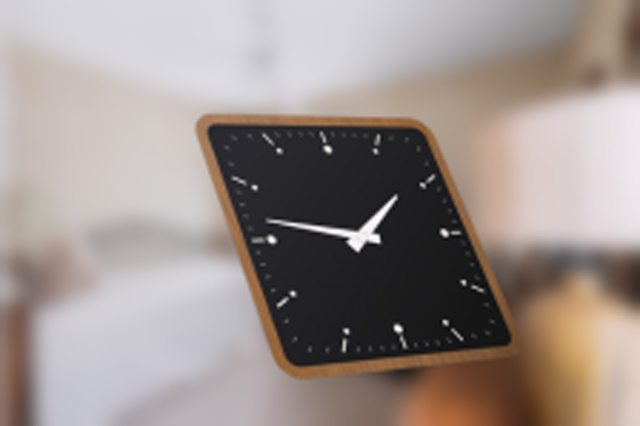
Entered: {"hour": 1, "minute": 47}
